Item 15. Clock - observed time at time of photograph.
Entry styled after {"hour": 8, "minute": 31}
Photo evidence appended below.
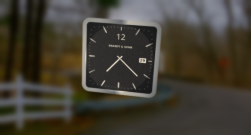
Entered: {"hour": 7, "minute": 22}
